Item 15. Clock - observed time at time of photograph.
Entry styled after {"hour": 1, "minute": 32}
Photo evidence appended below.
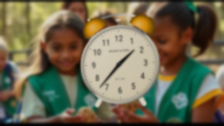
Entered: {"hour": 1, "minute": 37}
